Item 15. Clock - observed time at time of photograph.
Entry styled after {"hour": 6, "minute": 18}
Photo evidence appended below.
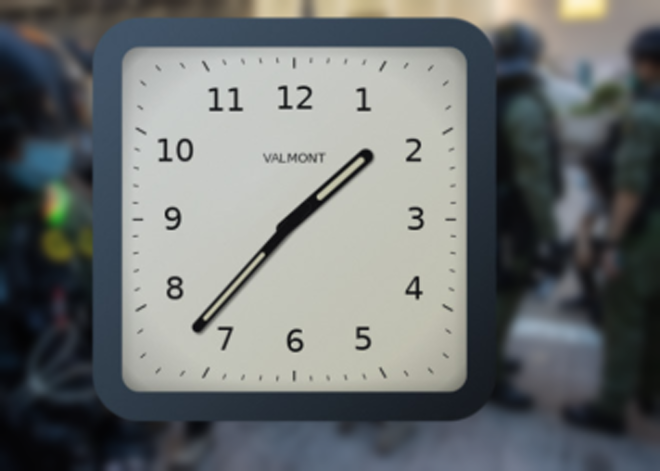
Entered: {"hour": 1, "minute": 37}
